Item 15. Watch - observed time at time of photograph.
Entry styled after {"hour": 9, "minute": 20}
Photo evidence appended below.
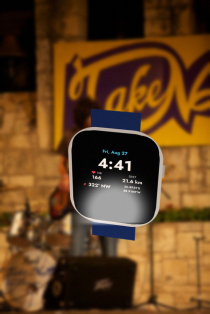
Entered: {"hour": 4, "minute": 41}
